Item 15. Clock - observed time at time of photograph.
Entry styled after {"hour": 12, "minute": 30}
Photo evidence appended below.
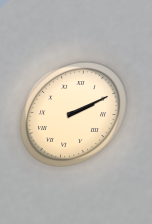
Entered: {"hour": 2, "minute": 10}
